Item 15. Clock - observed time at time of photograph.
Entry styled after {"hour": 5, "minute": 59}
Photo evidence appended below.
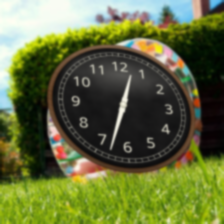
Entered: {"hour": 12, "minute": 33}
